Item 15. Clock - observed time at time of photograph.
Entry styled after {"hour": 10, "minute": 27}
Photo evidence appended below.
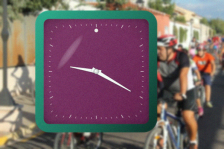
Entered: {"hour": 9, "minute": 20}
